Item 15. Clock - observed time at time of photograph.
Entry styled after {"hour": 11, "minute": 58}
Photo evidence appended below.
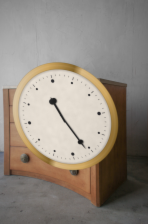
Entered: {"hour": 11, "minute": 26}
